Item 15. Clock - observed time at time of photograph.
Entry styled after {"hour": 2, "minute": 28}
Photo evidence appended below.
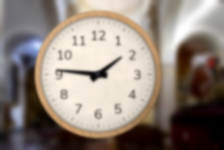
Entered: {"hour": 1, "minute": 46}
